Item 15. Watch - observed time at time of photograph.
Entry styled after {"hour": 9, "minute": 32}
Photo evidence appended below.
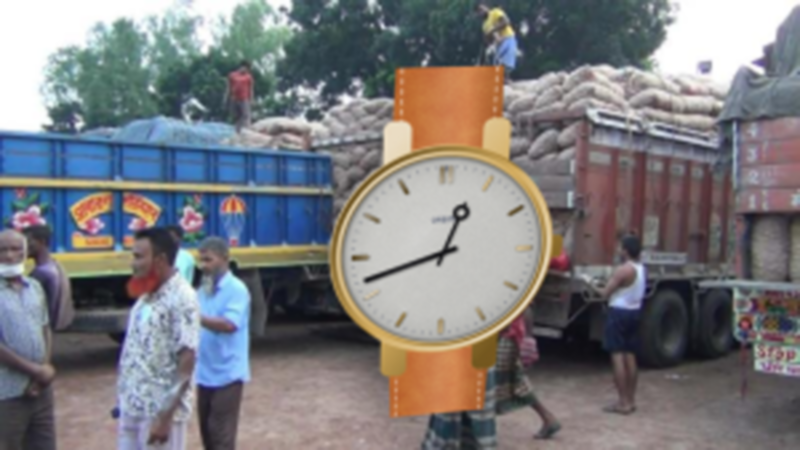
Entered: {"hour": 12, "minute": 42}
